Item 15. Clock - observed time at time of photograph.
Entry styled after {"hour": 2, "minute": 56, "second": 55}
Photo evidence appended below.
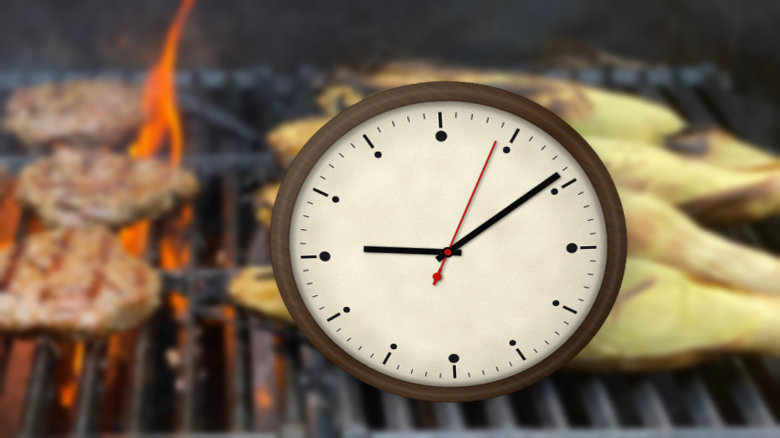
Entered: {"hour": 9, "minute": 9, "second": 4}
